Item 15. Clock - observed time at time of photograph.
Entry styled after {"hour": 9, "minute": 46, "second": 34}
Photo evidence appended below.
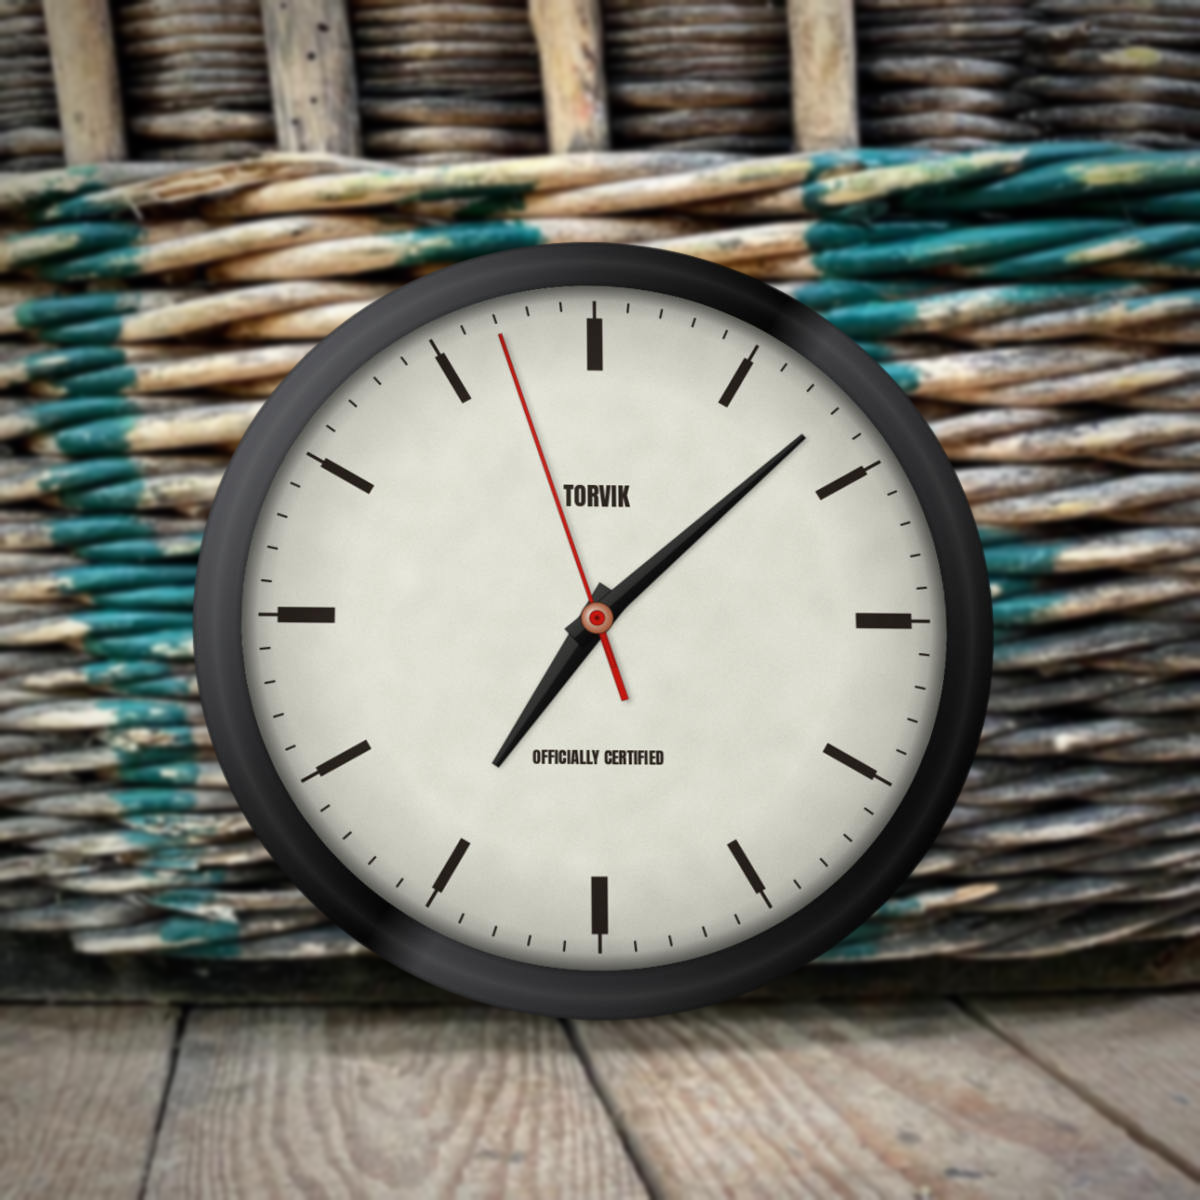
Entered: {"hour": 7, "minute": 7, "second": 57}
